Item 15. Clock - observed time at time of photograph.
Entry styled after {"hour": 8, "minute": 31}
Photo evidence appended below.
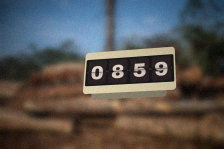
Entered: {"hour": 8, "minute": 59}
